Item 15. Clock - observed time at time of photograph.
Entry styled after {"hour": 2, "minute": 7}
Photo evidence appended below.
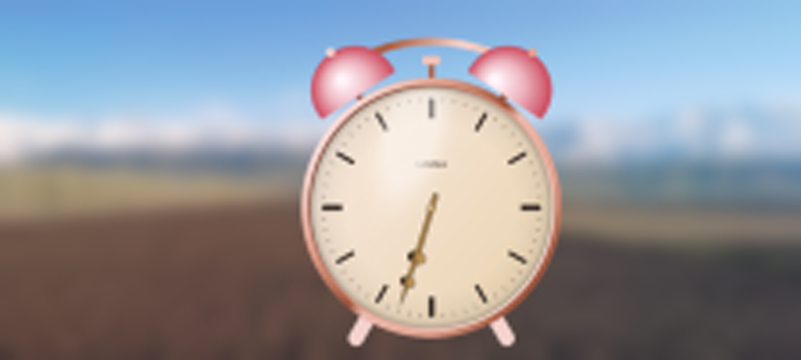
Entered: {"hour": 6, "minute": 33}
